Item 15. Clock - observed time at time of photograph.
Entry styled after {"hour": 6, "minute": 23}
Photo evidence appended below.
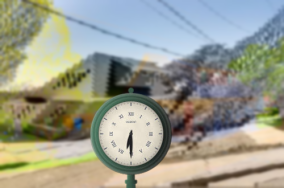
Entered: {"hour": 6, "minute": 30}
